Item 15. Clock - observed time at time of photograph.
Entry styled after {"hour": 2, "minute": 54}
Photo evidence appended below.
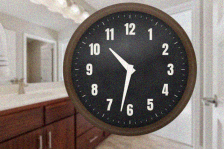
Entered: {"hour": 10, "minute": 32}
